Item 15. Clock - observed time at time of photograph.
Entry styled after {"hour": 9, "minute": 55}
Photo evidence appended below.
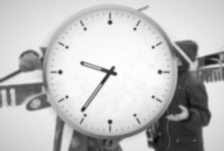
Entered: {"hour": 9, "minute": 36}
